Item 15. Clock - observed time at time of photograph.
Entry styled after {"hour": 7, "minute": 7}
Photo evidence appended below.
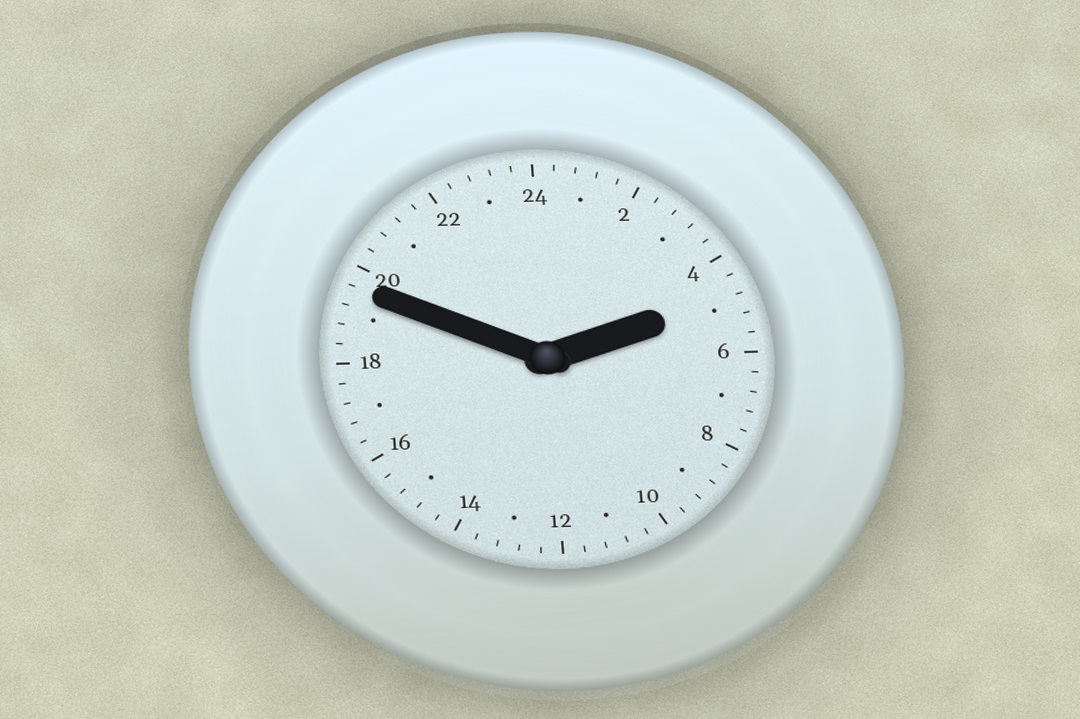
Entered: {"hour": 4, "minute": 49}
